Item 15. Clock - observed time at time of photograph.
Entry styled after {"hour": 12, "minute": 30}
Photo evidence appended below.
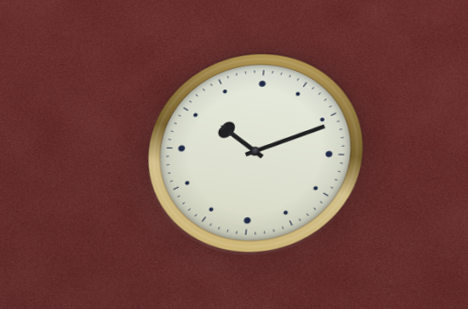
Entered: {"hour": 10, "minute": 11}
